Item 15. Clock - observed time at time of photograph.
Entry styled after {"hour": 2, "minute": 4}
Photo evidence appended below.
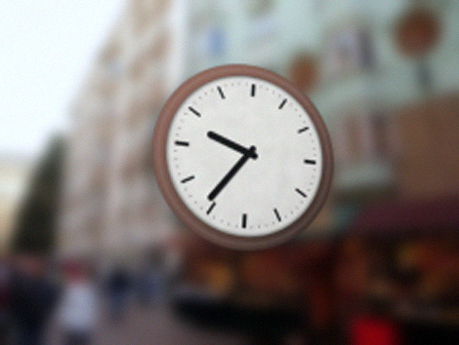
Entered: {"hour": 9, "minute": 36}
